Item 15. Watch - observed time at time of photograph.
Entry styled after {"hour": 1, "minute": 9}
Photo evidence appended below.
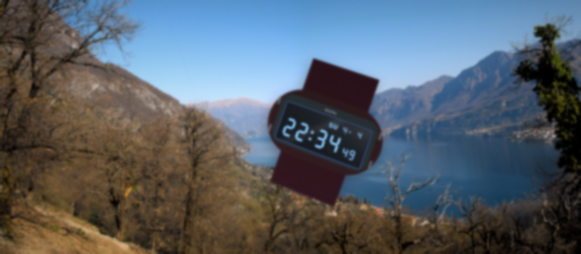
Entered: {"hour": 22, "minute": 34}
